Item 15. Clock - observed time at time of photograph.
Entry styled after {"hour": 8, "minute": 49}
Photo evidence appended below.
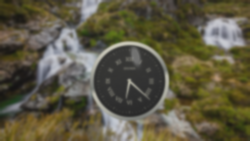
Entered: {"hour": 6, "minute": 22}
